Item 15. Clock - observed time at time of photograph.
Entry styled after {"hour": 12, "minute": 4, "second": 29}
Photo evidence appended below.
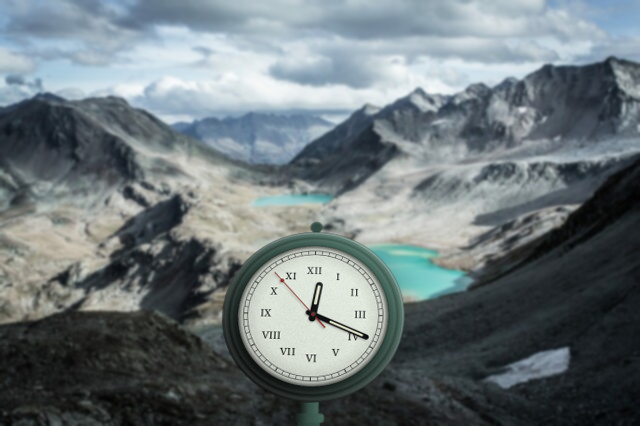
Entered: {"hour": 12, "minute": 18, "second": 53}
